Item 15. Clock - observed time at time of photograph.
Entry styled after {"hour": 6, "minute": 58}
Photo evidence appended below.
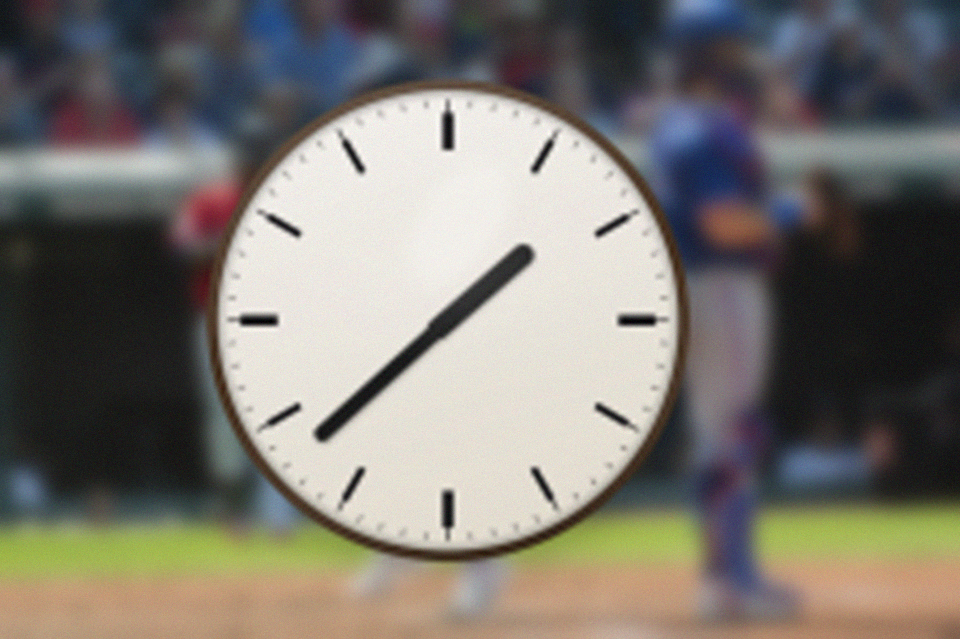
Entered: {"hour": 1, "minute": 38}
